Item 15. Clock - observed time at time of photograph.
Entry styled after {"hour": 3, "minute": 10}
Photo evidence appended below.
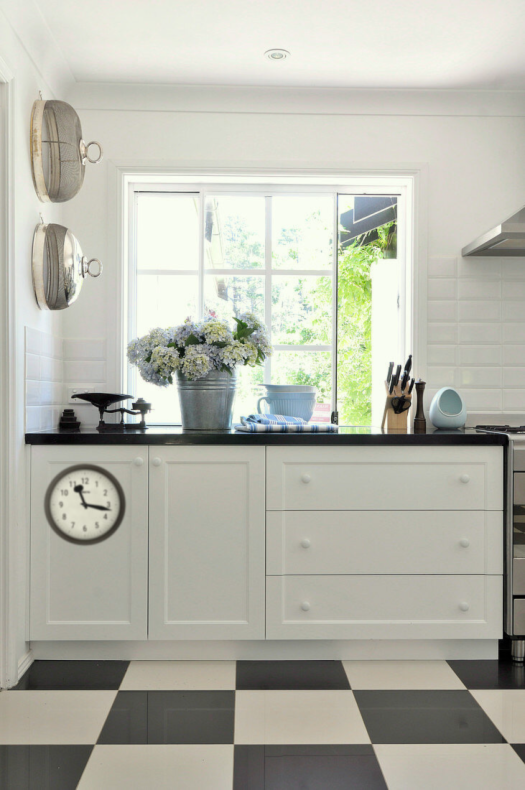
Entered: {"hour": 11, "minute": 17}
